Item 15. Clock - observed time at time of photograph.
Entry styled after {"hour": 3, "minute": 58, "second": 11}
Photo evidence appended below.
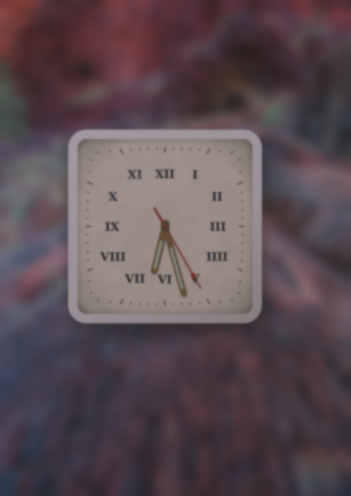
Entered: {"hour": 6, "minute": 27, "second": 25}
